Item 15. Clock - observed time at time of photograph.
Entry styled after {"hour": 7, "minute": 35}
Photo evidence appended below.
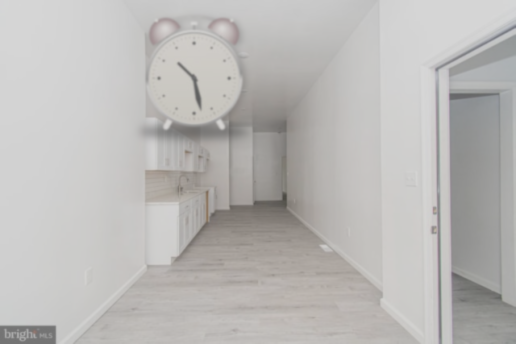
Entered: {"hour": 10, "minute": 28}
